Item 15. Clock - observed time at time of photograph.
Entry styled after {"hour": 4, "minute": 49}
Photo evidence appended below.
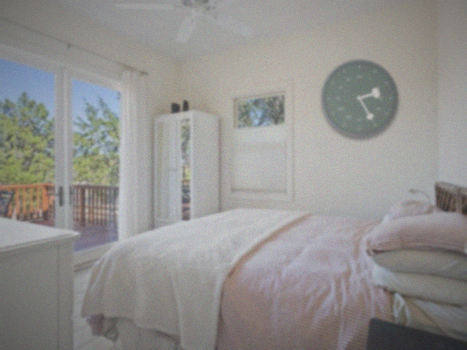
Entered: {"hour": 2, "minute": 25}
